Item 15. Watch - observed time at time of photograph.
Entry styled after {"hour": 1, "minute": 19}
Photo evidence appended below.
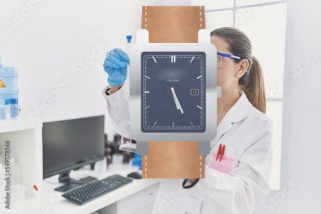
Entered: {"hour": 5, "minute": 26}
